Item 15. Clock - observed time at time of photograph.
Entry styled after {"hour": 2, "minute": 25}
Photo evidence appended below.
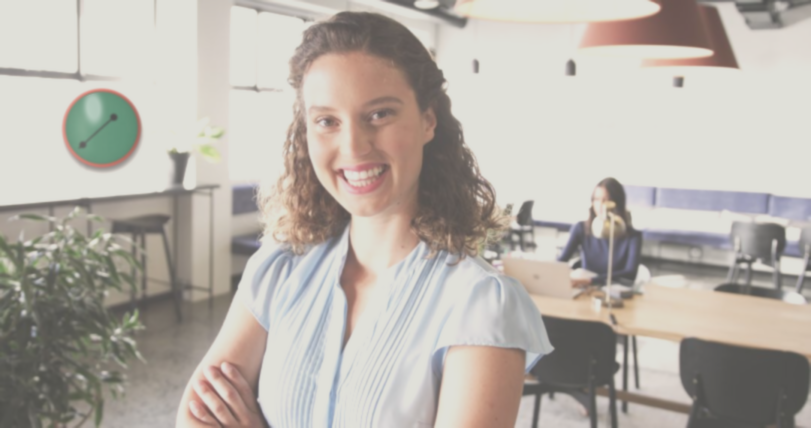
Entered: {"hour": 1, "minute": 38}
